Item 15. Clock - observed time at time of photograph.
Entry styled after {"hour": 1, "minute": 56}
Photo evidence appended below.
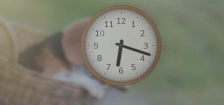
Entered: {"hour": 6, "minute": 18}
